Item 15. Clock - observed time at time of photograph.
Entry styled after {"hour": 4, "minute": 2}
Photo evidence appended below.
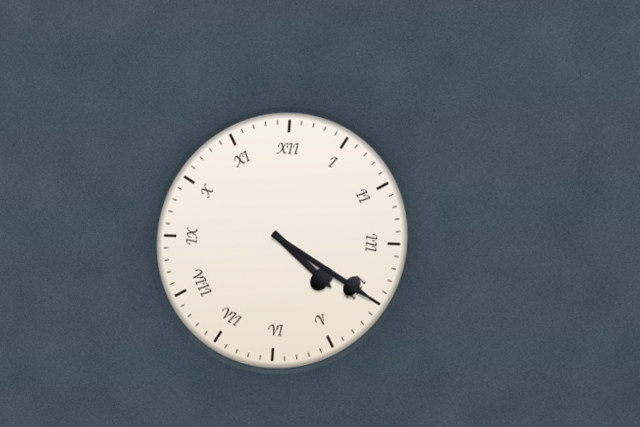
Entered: {"hour": 4, "minute": 20}
